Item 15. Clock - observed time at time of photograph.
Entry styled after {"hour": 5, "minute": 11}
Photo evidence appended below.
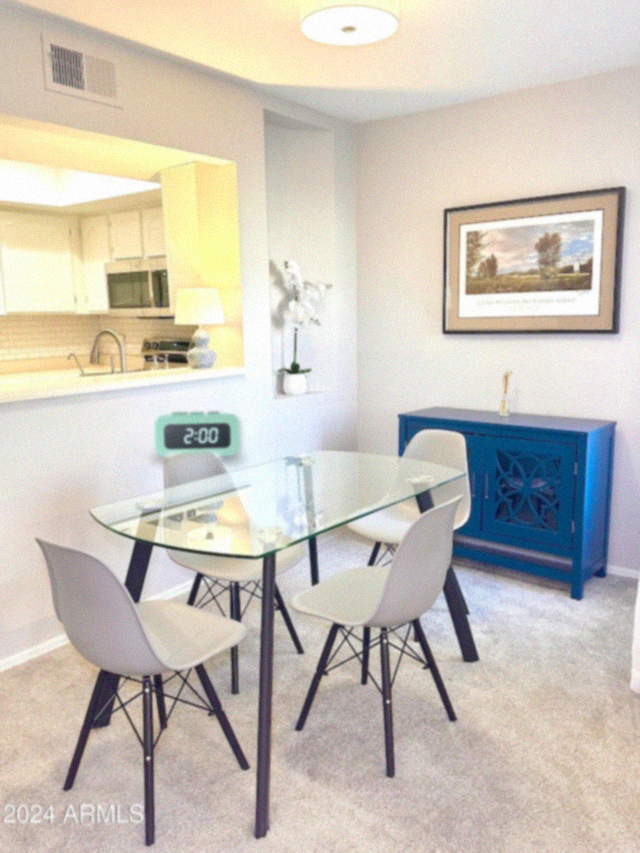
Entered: {"hour": 2, "minute": 0}
